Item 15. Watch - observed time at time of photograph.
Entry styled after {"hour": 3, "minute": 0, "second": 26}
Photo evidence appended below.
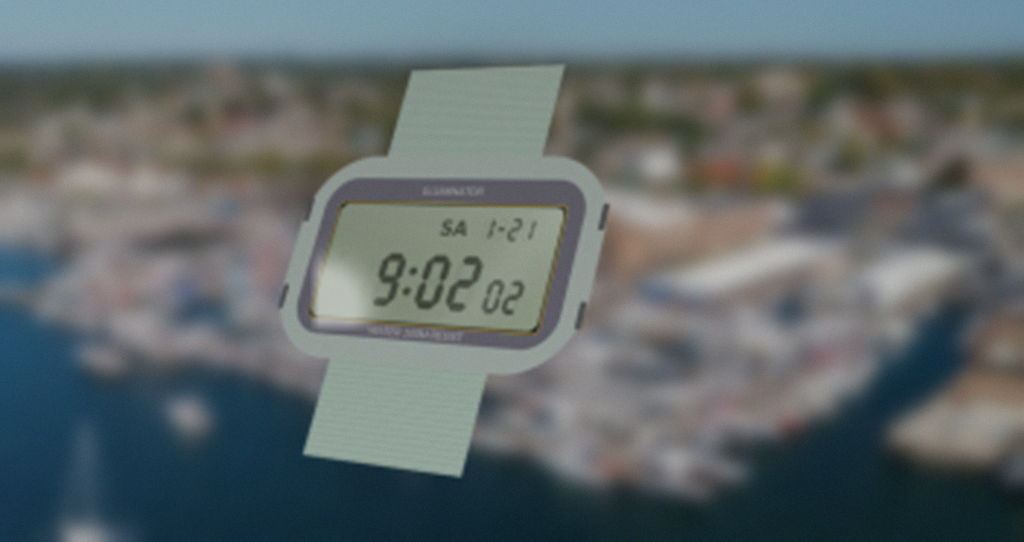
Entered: {"hour": 9, "minute": 2, "second": 2}
